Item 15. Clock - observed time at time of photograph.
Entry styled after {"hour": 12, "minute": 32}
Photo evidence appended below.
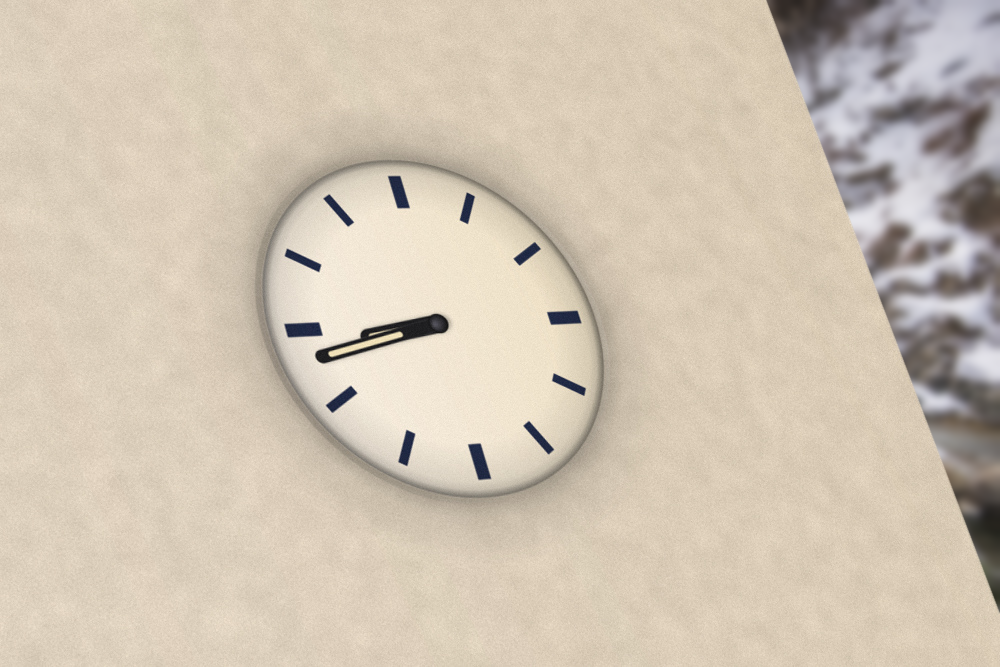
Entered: {"hour": 8, "minute": 43}
